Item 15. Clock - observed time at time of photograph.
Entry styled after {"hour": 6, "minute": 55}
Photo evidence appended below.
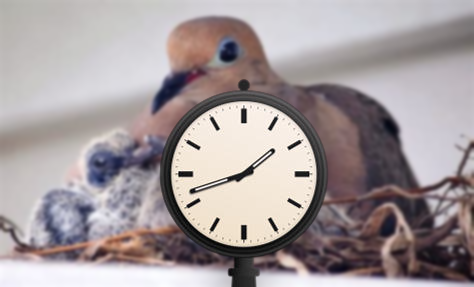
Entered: {"hour": 1, "minute": 42}
